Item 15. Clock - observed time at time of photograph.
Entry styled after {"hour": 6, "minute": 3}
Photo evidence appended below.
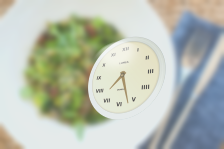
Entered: {"hour": 7, "minute": 27}
